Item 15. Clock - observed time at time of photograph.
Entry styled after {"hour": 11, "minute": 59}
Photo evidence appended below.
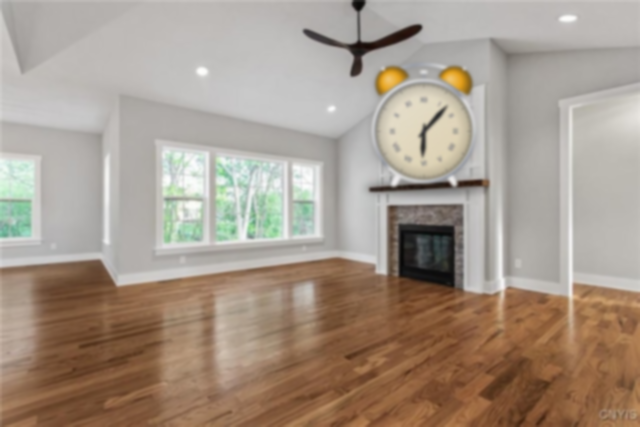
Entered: {"hour": 6, "minute": 7}
